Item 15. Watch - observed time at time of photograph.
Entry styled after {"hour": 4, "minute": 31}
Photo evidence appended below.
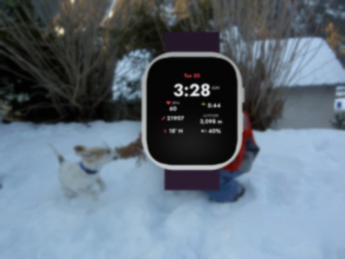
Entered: {"hour": 3, "minute": 28}
